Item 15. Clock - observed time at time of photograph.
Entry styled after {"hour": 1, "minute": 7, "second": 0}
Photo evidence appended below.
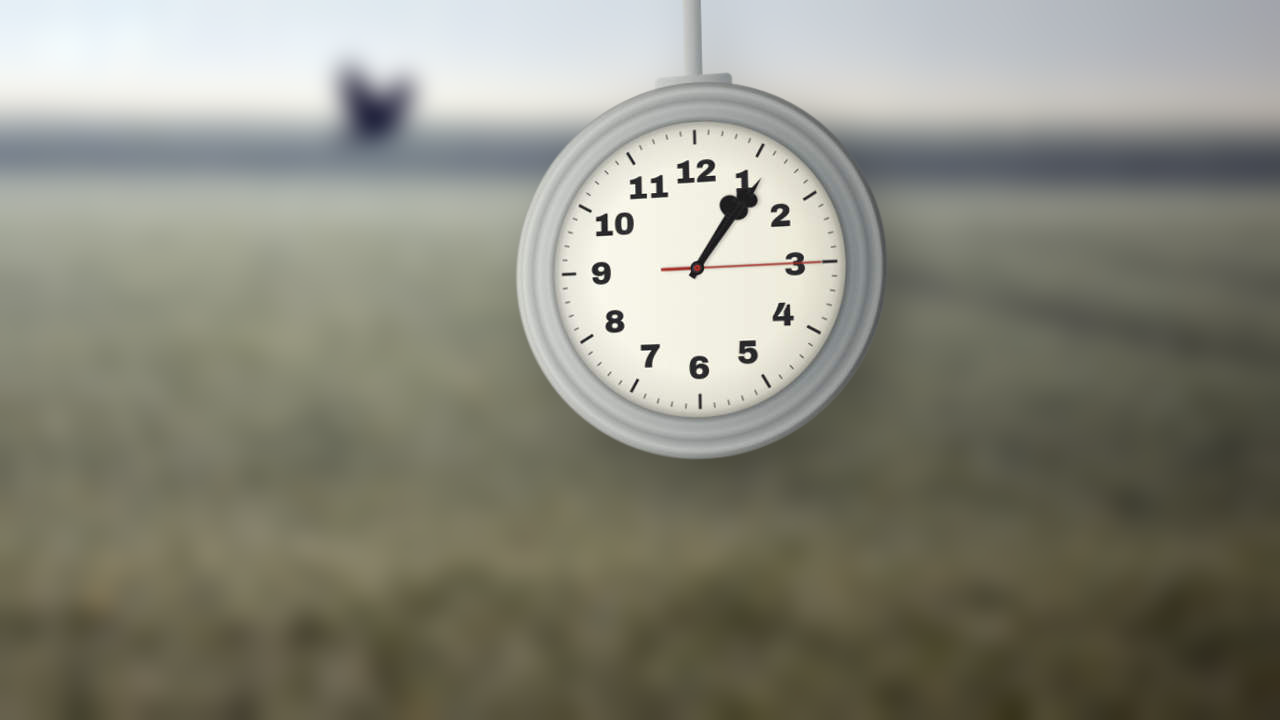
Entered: {"hour": 1, "minute": 6, "second": 15}
